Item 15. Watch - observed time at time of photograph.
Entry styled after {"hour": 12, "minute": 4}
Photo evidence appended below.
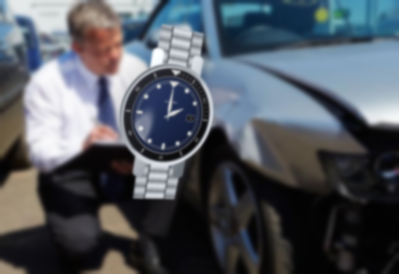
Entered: {"hour": 2, "minute": 0}
